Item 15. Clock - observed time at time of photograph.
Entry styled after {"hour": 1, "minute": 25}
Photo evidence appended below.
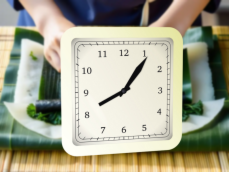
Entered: {"hour": 8, "minute": 6}
